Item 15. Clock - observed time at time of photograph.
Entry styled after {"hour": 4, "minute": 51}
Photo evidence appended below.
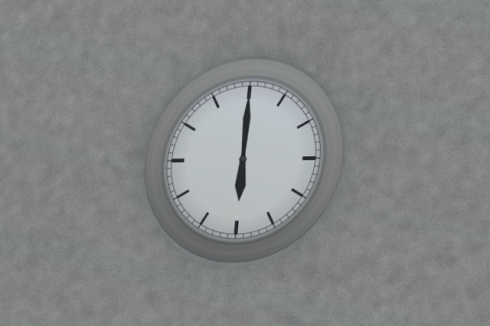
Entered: {"hour": 6, "minute": 0}
